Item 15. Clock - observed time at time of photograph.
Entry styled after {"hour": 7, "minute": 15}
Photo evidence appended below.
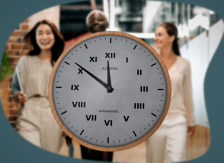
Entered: {"hour": 11, "minute": 51}
